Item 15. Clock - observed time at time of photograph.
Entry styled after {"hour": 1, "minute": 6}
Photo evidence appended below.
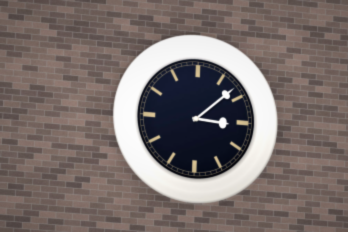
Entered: {"hour": 3, "minute": 8}
